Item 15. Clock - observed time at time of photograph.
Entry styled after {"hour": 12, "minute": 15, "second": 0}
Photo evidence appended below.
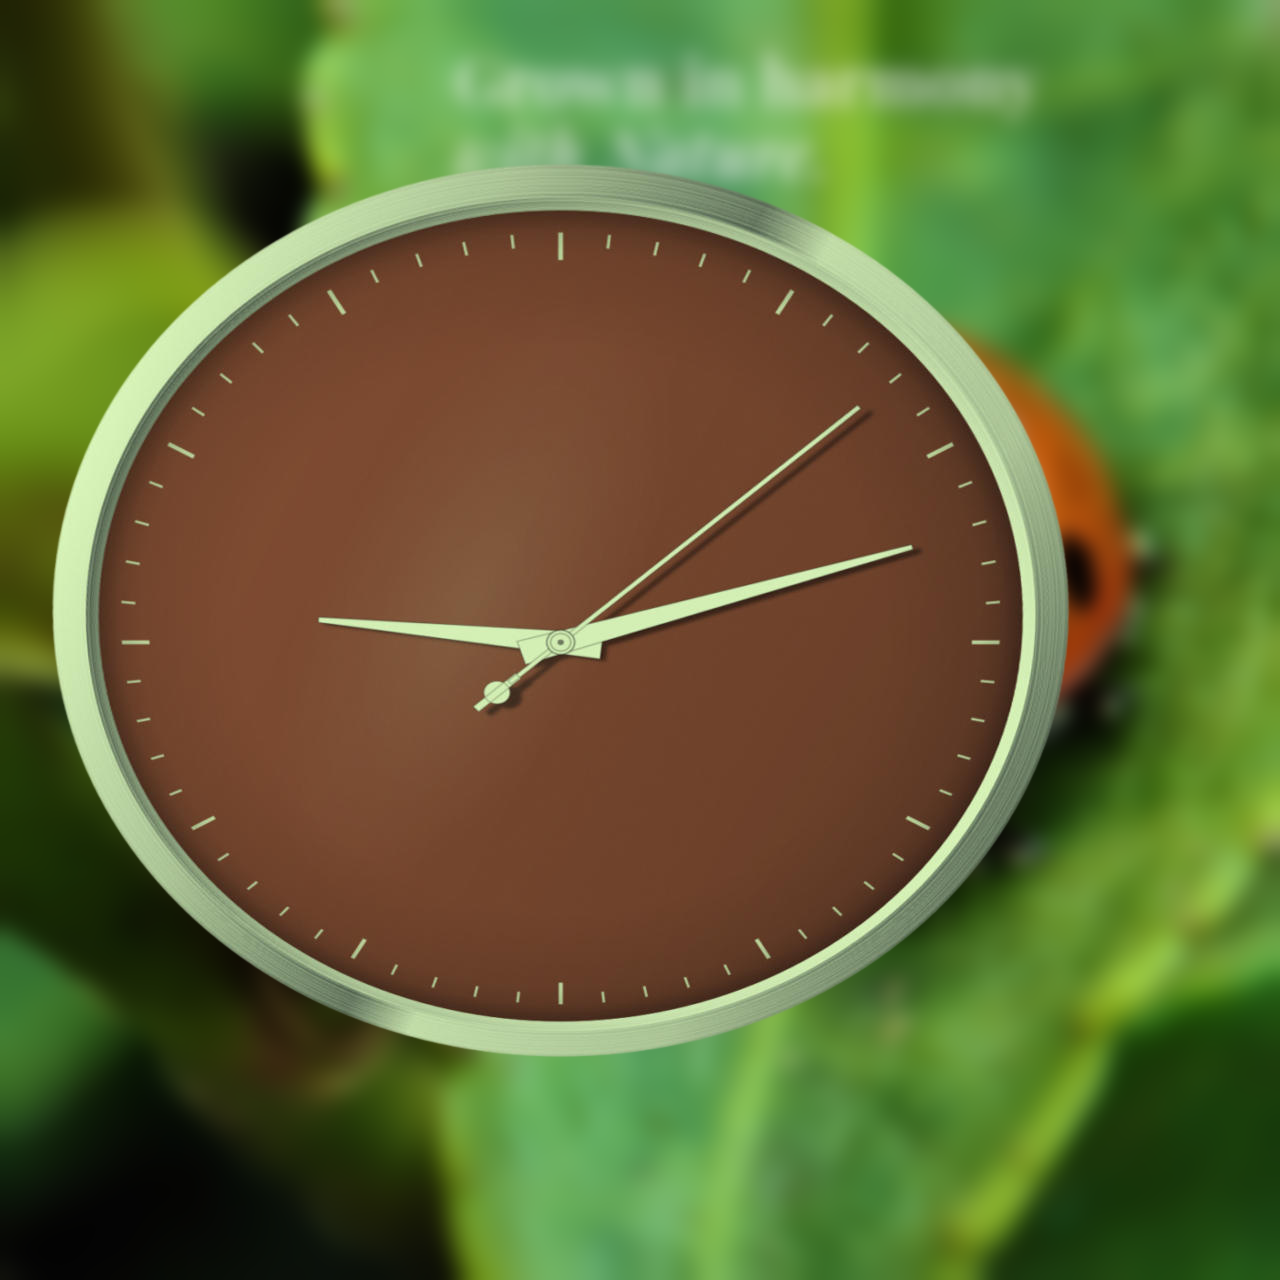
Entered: {"hour": 9, "minute": 12, "second": 8}
